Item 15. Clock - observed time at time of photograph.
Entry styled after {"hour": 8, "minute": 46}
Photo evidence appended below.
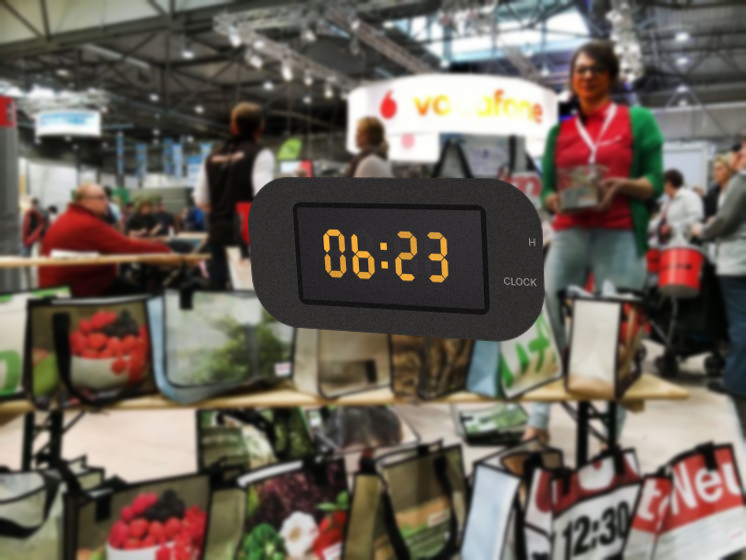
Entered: {"hour": 6, "minute": 23}
